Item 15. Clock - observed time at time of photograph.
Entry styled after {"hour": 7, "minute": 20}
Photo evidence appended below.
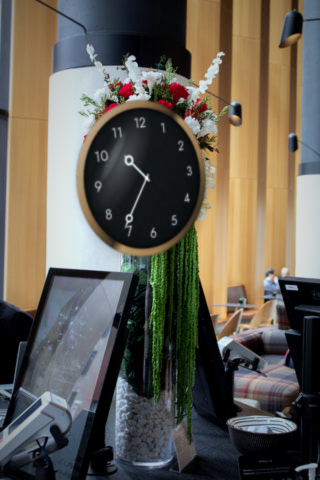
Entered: {"hour": 10, "minute": 36}
